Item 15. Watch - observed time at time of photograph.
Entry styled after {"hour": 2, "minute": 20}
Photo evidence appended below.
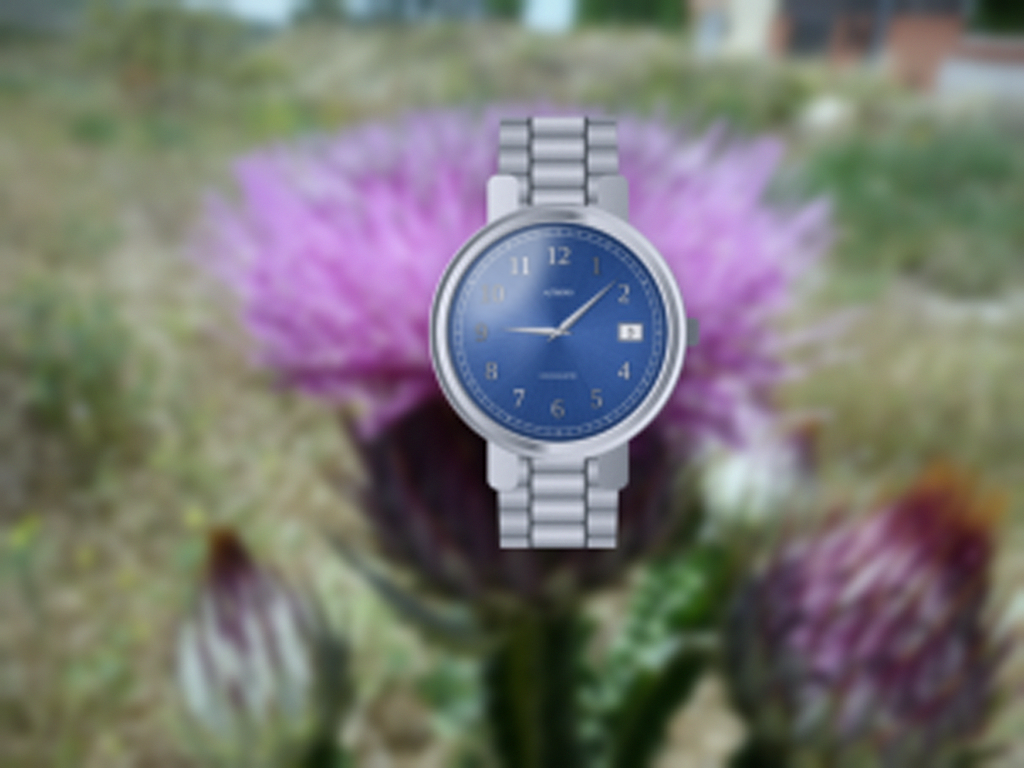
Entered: {"hour": 9, "minute": 8}
